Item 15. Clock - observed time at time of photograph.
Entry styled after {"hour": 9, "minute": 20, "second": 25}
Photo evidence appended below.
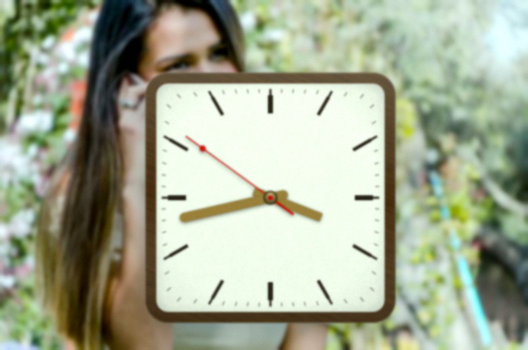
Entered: {"hour": 3, "minute": 42, "second": 51}
